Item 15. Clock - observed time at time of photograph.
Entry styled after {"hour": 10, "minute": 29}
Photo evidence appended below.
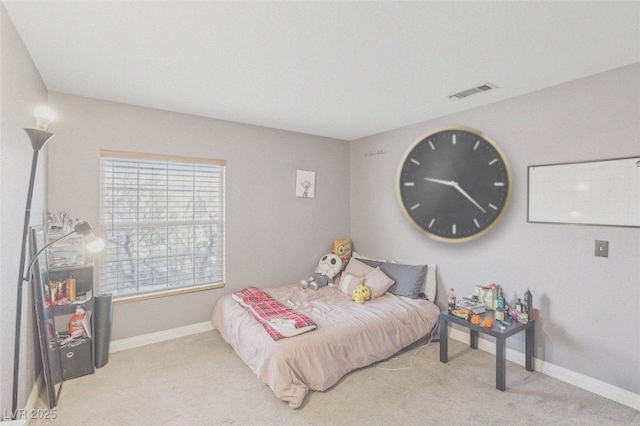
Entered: {"hour": 9, "minute": 22}
